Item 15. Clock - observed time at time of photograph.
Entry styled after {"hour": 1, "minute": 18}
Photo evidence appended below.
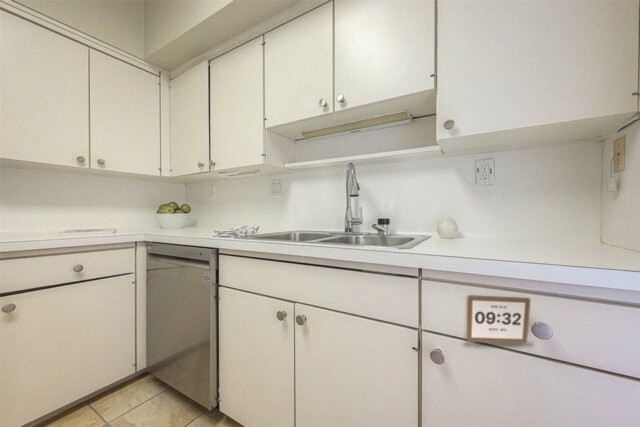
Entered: {"hour": 9, "minute": 32}
